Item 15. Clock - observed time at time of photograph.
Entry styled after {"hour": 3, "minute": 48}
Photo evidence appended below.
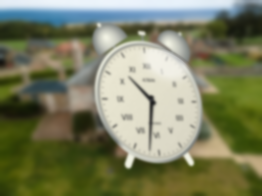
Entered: {"hour": 10, "minute": 32}
